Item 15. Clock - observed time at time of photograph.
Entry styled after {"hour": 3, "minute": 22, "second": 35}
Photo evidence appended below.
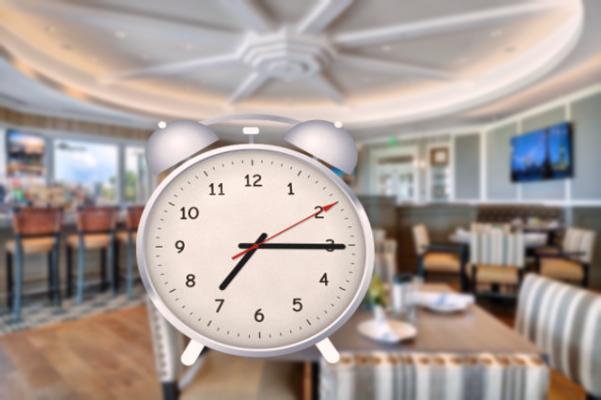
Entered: {"hour": 7, "minute": 15, "second": 10}
